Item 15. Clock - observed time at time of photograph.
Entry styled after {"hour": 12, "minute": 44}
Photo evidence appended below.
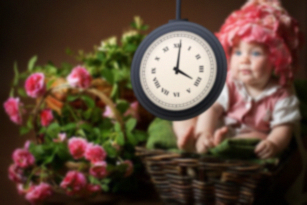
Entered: {"hour": 4, "minute": 1}
